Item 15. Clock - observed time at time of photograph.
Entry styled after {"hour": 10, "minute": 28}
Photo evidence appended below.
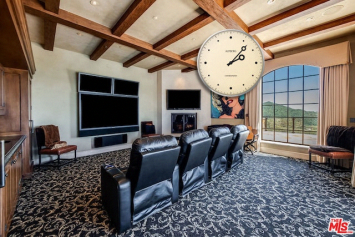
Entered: {"hour": 2, "minute": 7}
